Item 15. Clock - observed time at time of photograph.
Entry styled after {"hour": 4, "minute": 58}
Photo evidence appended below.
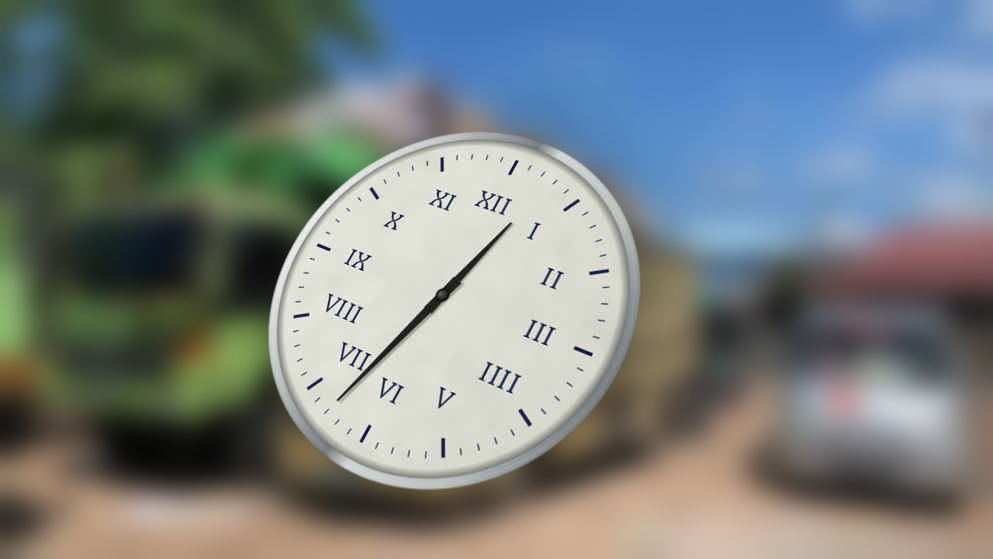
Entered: {"hour": 12, "minute": 33}
